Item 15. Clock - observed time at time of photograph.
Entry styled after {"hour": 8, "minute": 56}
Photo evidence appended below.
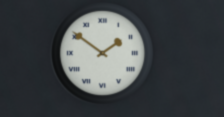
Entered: {"hour": 1, "minute": 51}
